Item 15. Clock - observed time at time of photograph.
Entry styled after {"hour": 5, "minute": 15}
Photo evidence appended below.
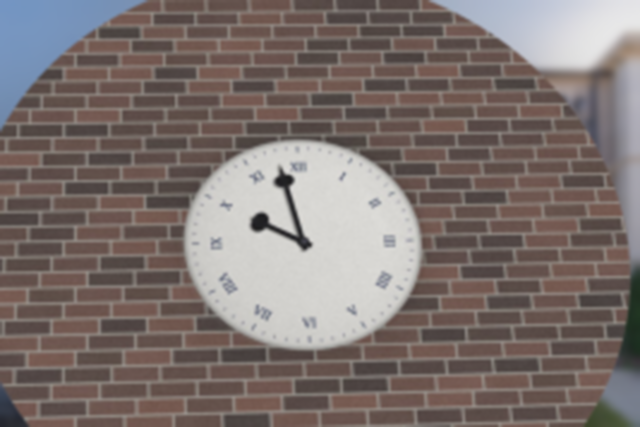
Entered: {"hour": 9, "minute": 58}
